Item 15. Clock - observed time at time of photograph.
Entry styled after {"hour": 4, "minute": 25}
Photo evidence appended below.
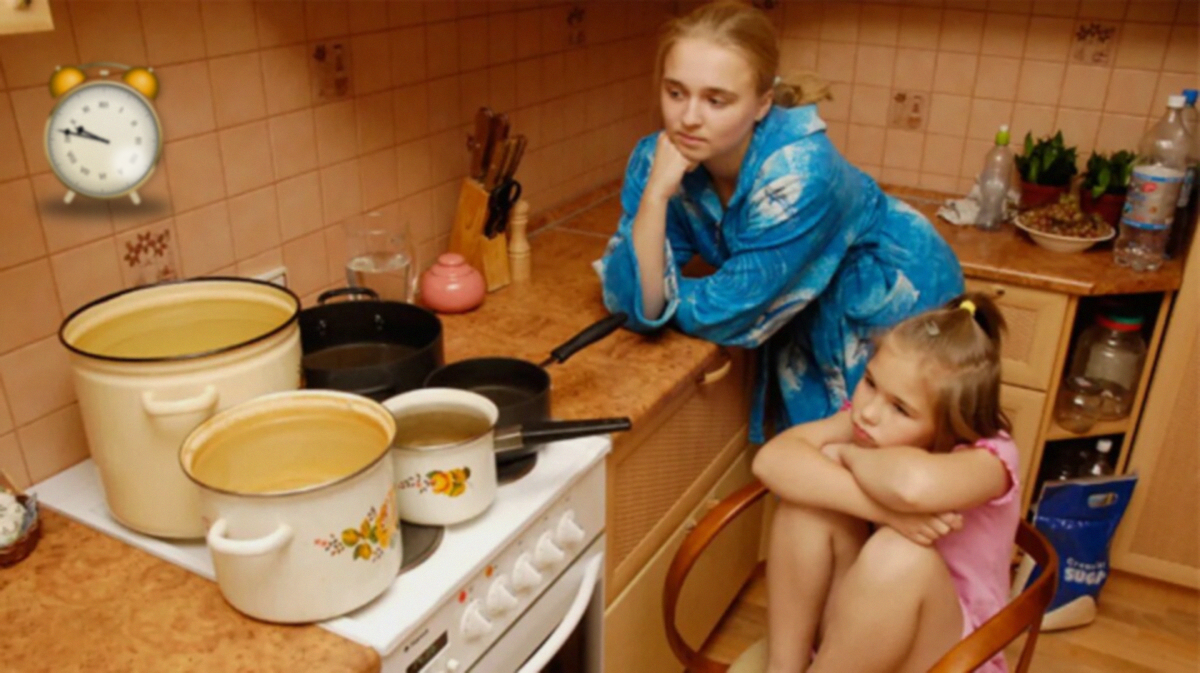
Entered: {"hour": 9, "minute": 47}
